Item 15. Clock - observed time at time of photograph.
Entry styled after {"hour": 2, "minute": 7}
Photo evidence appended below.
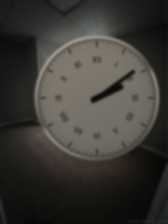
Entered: {"hour": 2, "minute": 9}
